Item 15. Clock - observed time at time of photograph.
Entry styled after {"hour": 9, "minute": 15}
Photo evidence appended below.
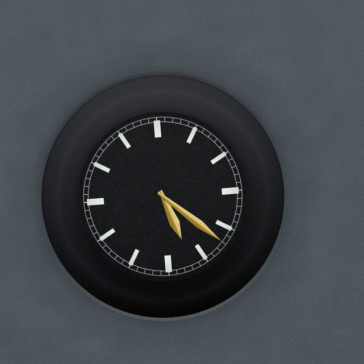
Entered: {"hour": 5, "minute": 22}
